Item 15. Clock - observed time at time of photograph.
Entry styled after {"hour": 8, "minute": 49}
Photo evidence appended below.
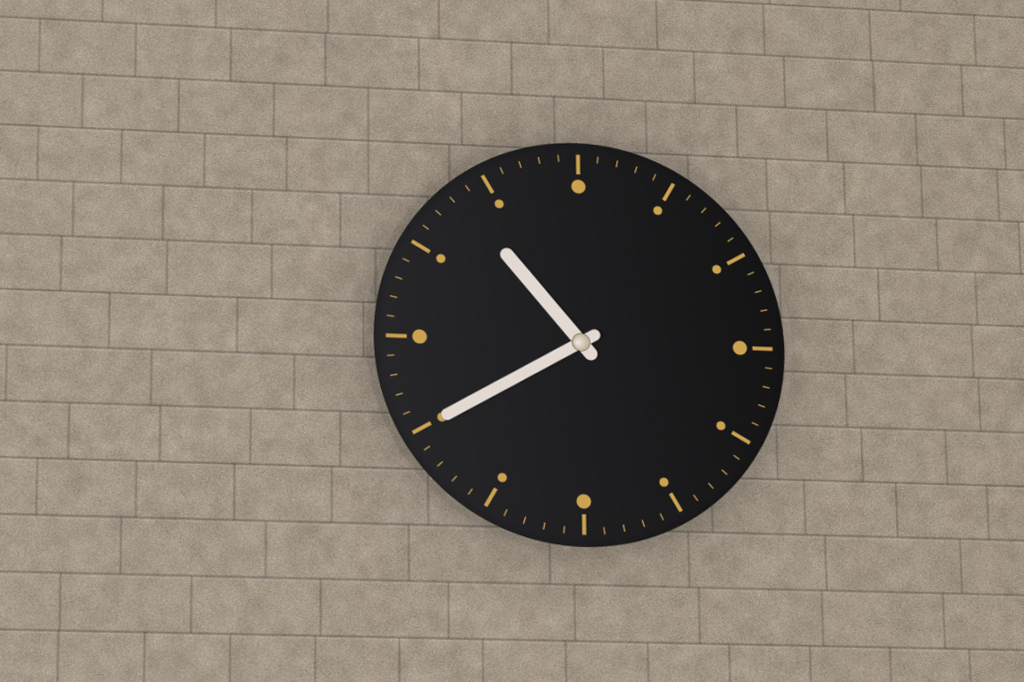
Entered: {"hour": 10, "minute": 40}
